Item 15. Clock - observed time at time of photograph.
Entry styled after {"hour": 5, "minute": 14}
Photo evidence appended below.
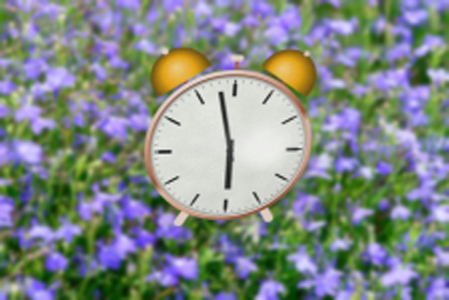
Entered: {"hour": 5, "minute": 58}
